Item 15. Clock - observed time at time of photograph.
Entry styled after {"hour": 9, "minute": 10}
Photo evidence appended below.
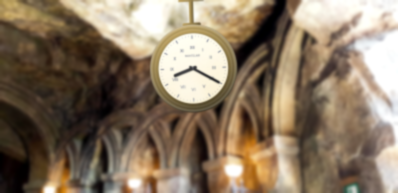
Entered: {"hour": 8, "minute": 20}
